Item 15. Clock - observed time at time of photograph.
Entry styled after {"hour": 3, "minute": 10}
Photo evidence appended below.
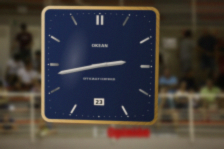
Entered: {"hour": 2, "minute": 43}
